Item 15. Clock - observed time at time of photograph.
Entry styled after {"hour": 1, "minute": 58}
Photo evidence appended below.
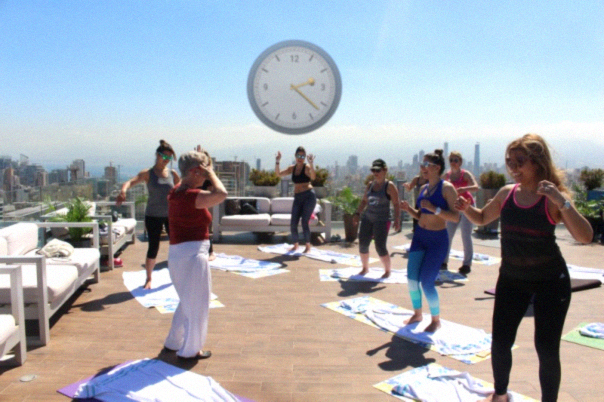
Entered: {"hour": 2, "minute": 22}
